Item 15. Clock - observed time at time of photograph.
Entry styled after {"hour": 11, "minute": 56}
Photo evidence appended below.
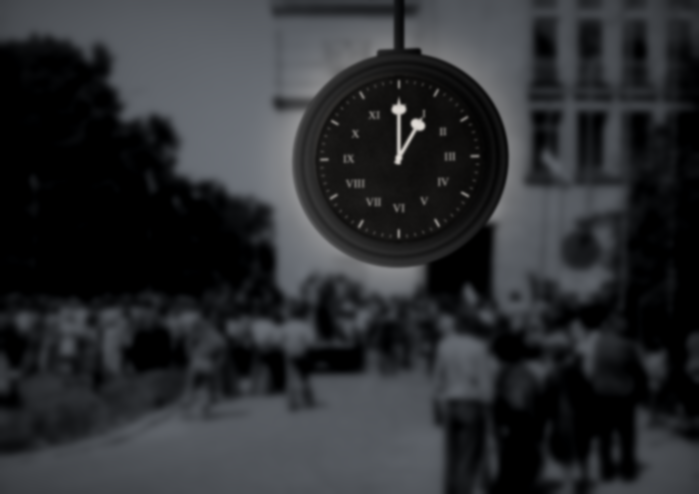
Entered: {"hour": 1, "minute": 0}
